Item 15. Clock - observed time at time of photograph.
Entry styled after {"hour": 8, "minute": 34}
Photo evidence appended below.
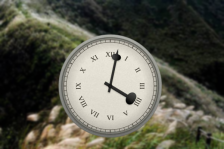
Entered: {"hour": 4, "minute": 2}
